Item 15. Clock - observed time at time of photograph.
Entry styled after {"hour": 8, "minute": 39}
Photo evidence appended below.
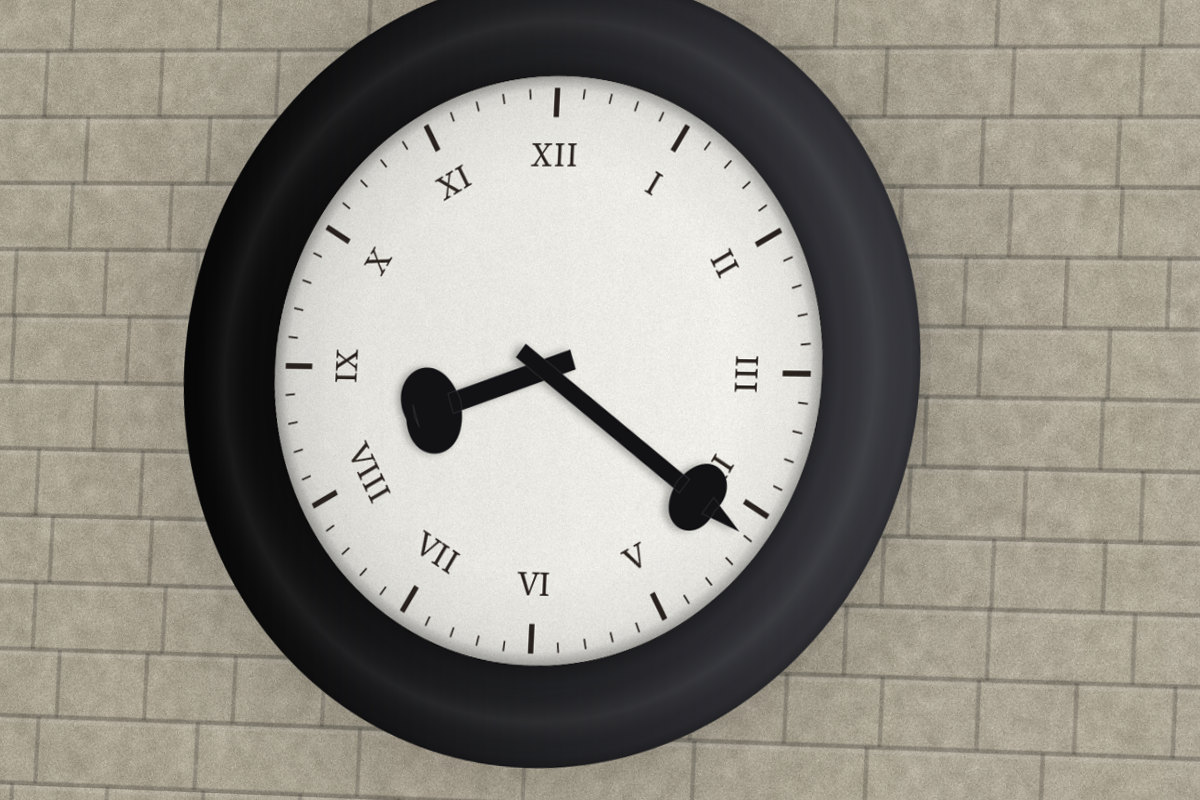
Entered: {"hour": 8, "minute": 21}
